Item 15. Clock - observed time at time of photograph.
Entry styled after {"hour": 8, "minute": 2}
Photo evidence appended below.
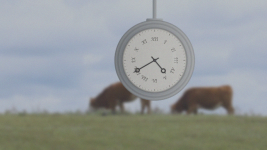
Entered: {"hour": 4, "minute": 40}
